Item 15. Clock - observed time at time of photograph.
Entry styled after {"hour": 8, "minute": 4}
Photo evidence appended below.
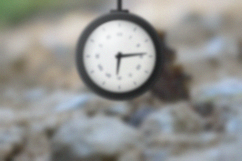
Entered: {"hour": 6, "minute": 14}
